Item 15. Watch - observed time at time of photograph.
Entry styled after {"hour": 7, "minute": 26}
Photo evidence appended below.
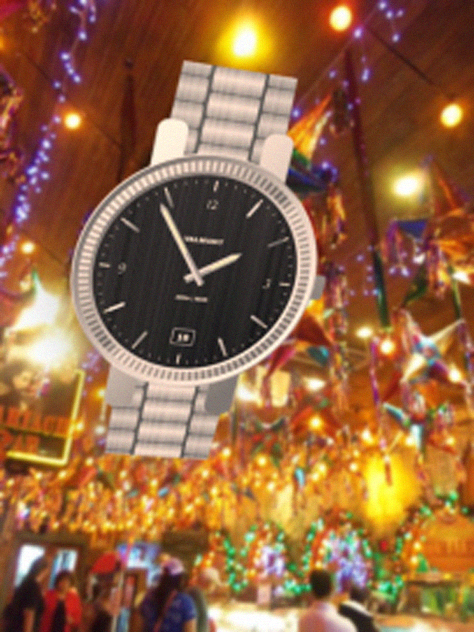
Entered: {"hour": 1, "minute": 54}
